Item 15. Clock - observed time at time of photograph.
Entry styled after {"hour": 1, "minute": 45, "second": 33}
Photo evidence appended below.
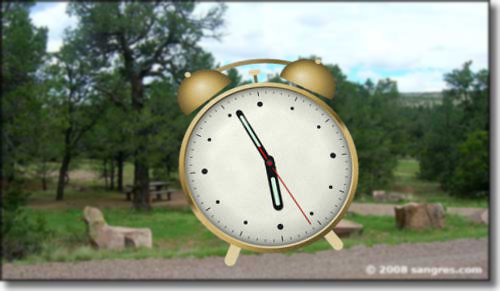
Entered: {"hour": 5, "minute": 56, "second": 26}
